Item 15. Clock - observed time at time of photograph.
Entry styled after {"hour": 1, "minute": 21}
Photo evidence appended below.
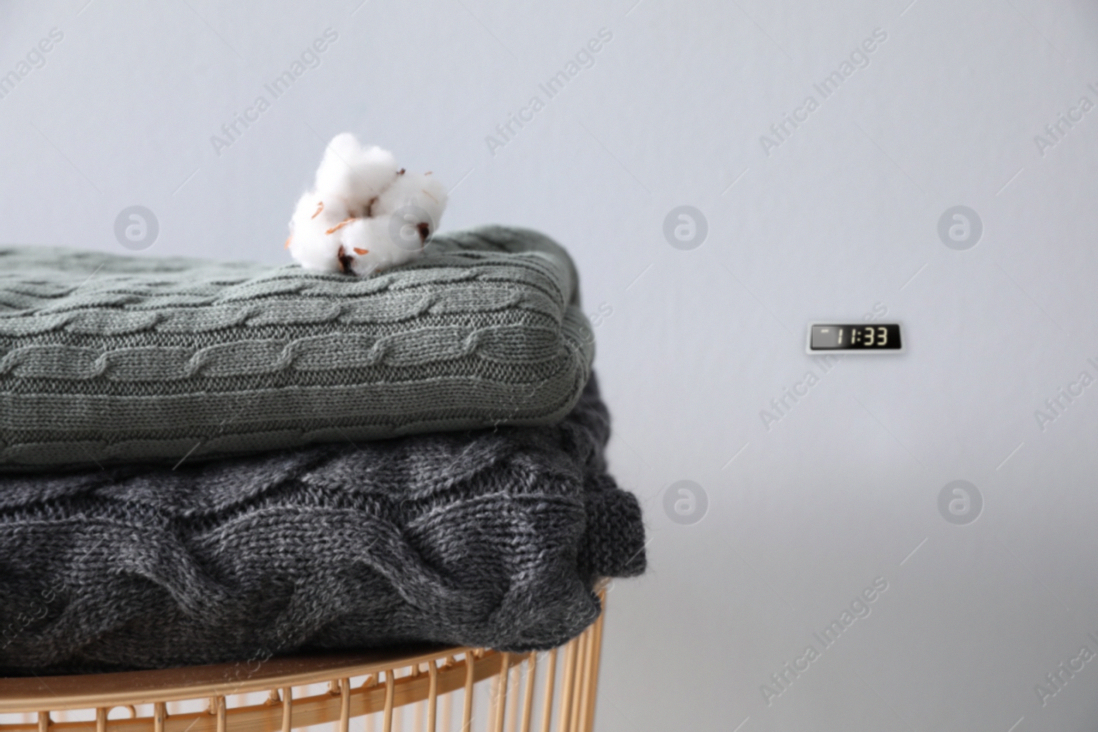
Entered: {"hour": 11, "minute": 33}
